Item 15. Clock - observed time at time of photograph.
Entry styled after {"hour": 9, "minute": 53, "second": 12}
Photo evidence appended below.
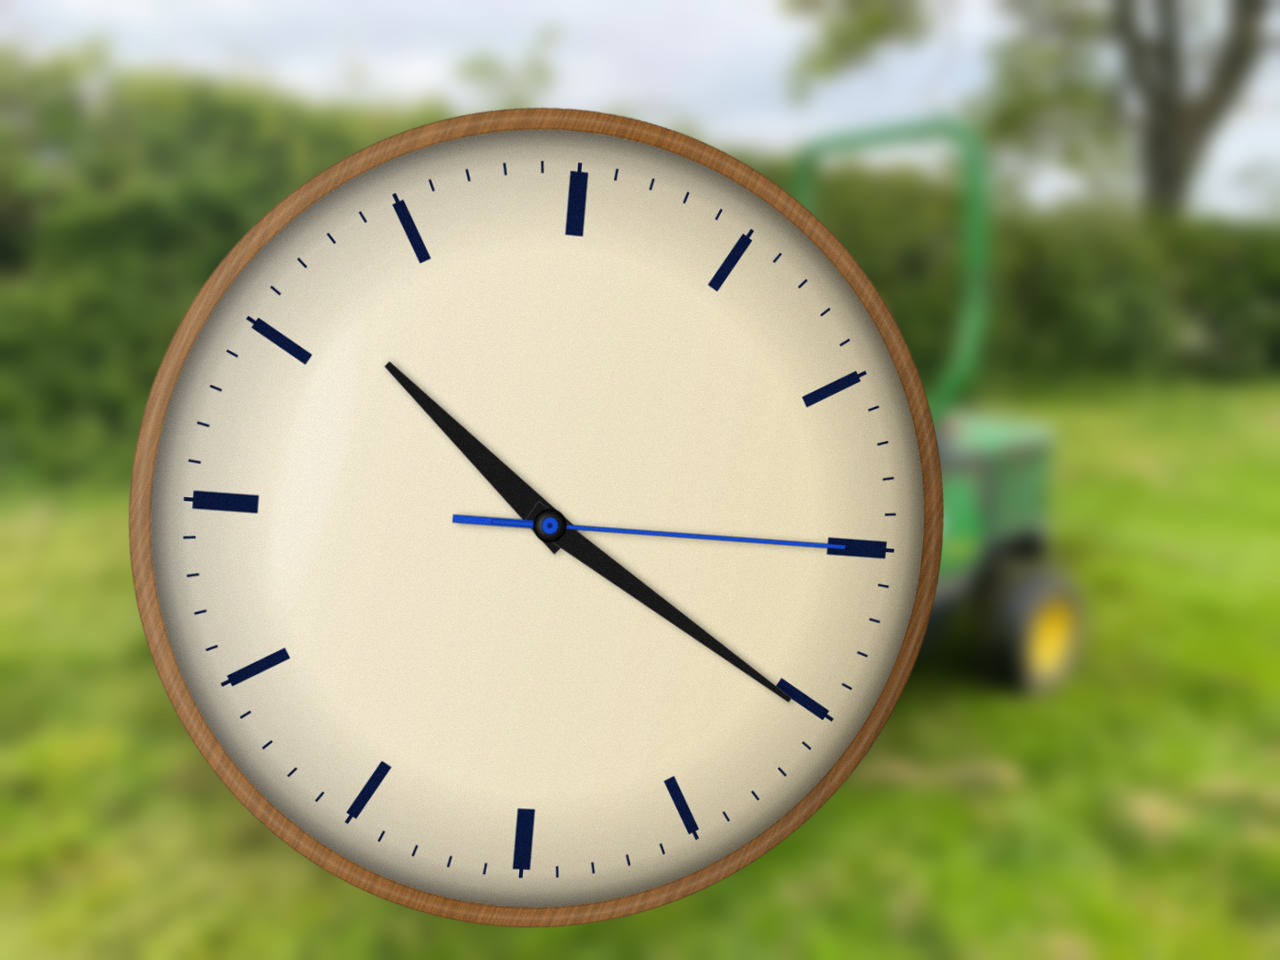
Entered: {"hour": 10, "minute": 20, "second": 15}
